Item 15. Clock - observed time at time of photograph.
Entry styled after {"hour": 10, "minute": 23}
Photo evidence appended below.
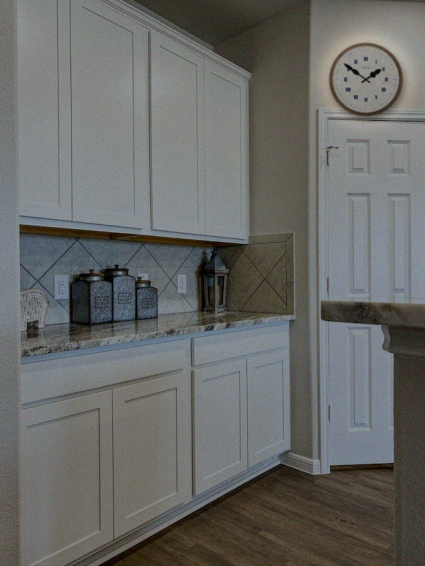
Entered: {"hour": 1, "minute": 51}
